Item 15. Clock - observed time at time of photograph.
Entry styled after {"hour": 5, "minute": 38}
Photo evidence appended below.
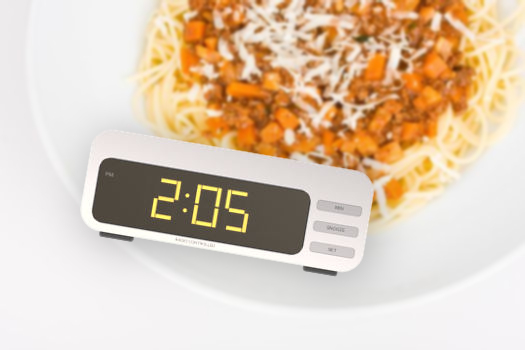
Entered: {"hour": 2, "minute": 5}
